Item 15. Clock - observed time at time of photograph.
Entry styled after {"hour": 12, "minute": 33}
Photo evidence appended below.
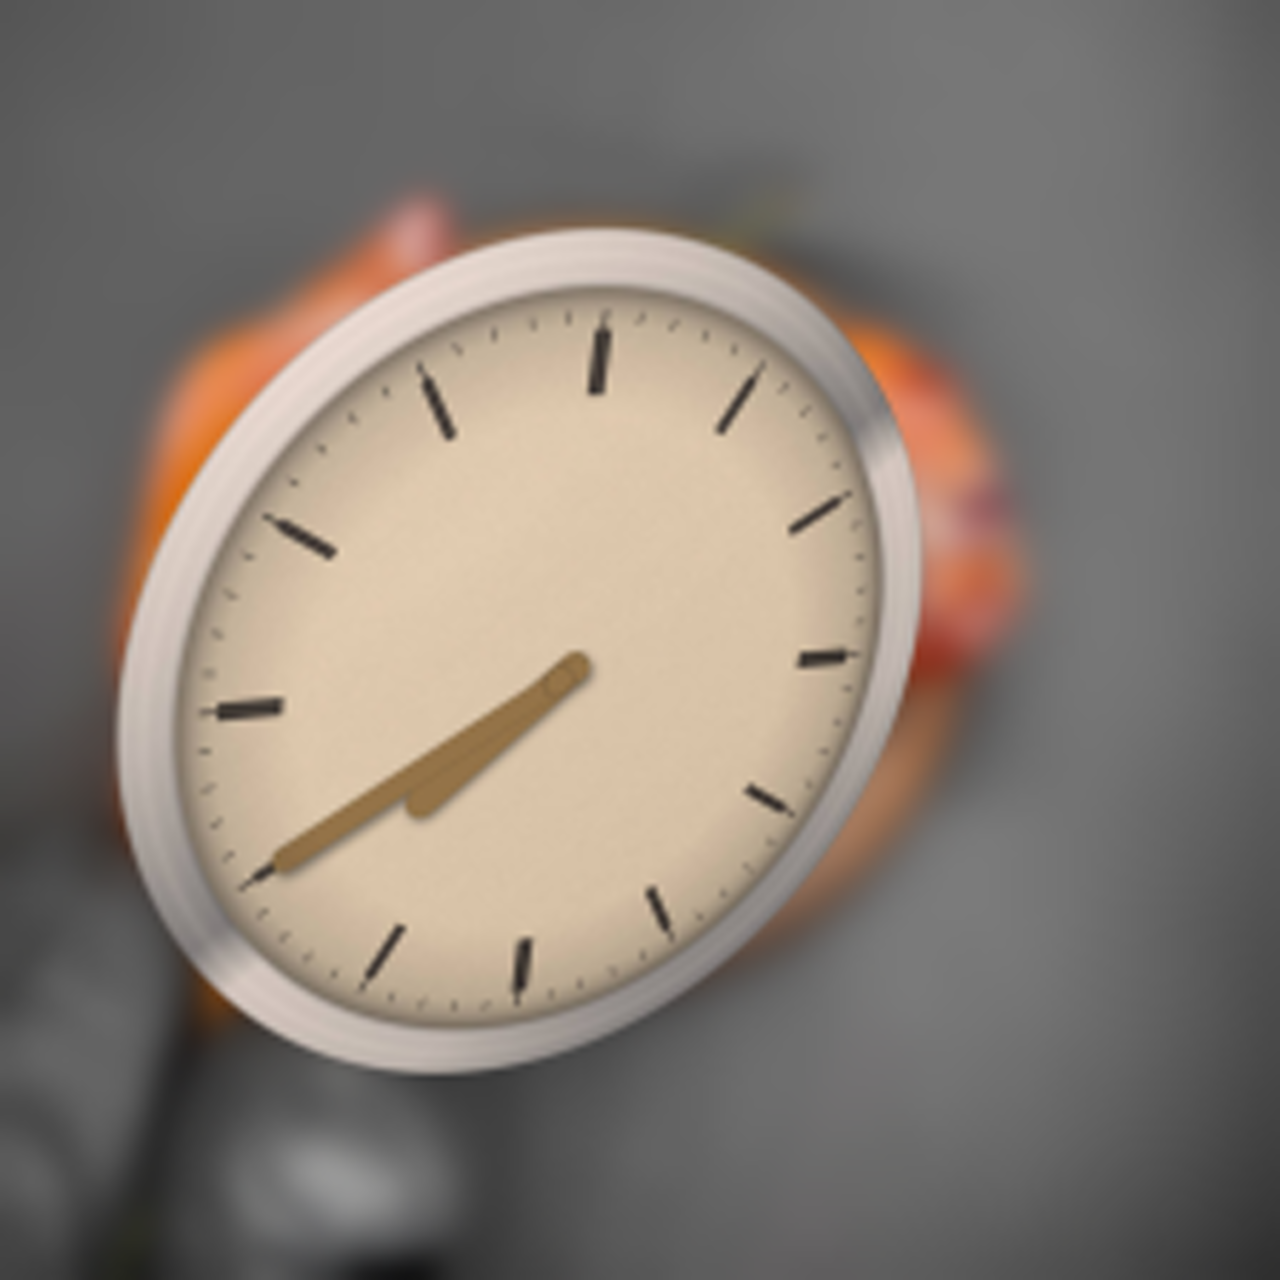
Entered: {"hour": 7, "minute": 40}
